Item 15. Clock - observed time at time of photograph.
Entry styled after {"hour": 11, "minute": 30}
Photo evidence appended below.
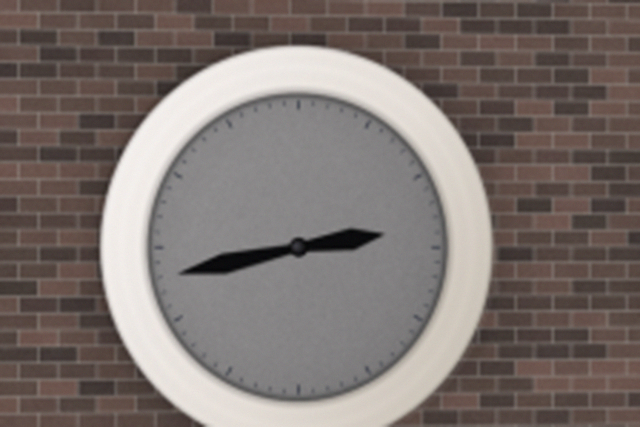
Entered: {"hour": 2, "minute": 43}
